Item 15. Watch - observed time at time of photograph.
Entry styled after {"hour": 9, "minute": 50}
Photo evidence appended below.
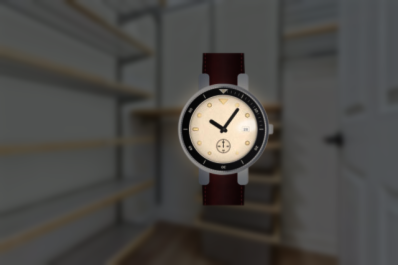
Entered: {"hour": 10, "minute": 6}
